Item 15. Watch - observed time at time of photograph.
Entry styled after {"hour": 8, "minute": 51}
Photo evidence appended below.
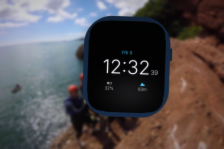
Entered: {"hour": 12, "minute": 32}
